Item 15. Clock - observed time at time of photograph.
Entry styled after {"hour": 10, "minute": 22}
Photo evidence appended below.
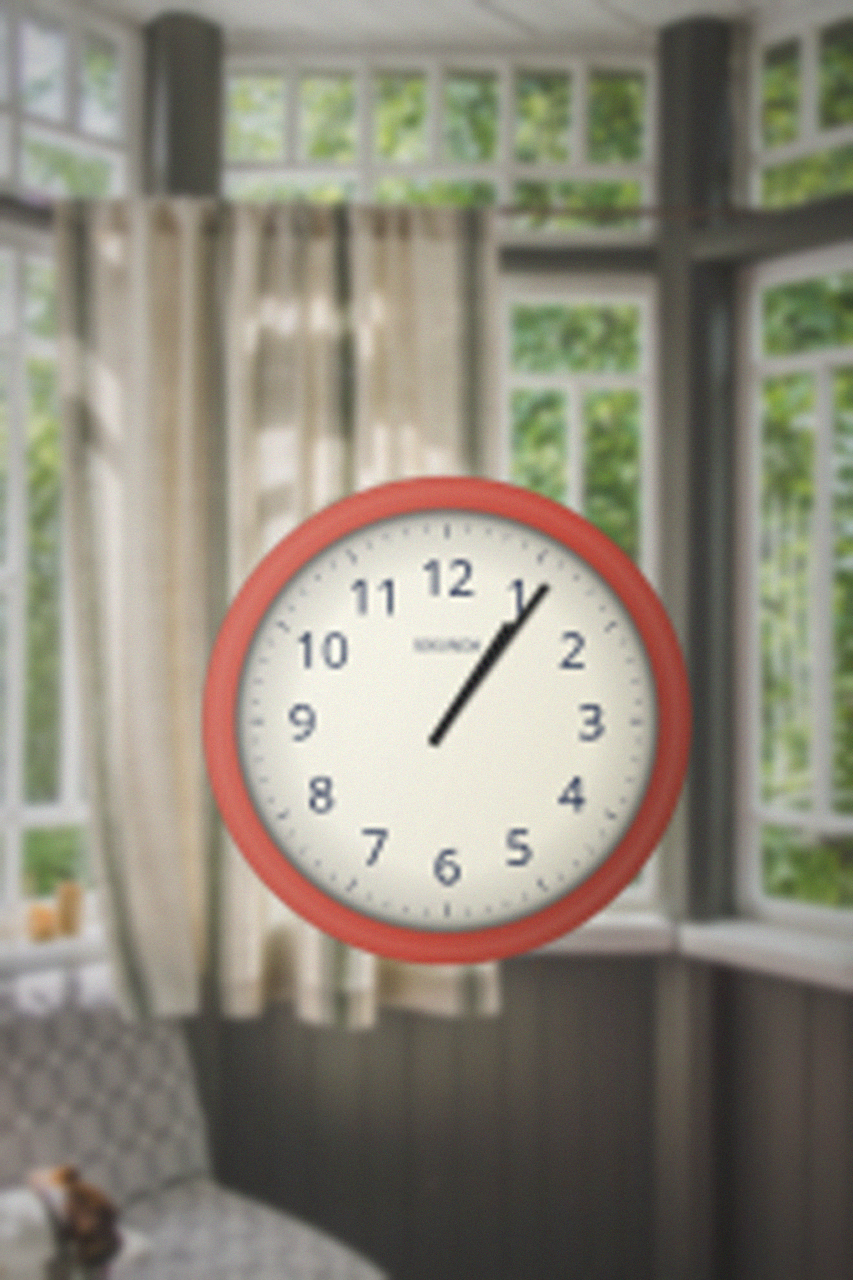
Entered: {"hour": 1, "minute": 6}
